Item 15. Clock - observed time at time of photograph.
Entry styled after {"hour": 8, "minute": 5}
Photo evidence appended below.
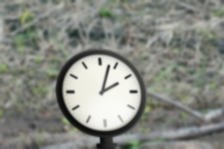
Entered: {"hour": 2, "minute": 3}
